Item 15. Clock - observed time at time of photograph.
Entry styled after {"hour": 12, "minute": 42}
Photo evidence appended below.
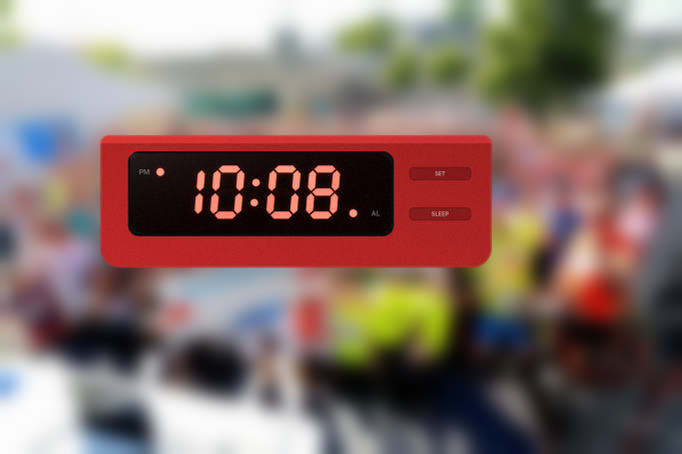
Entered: {"hour": 10, "minute": 8}
